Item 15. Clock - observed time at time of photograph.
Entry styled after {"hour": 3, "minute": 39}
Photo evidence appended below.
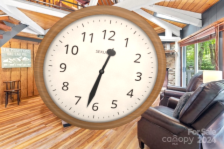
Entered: {"hour": 12, "minute": 32}
